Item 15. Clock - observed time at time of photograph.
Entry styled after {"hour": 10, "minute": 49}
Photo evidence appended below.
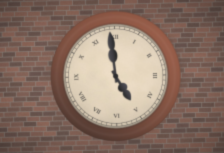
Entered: {"hour": 4, "minute": 59}
